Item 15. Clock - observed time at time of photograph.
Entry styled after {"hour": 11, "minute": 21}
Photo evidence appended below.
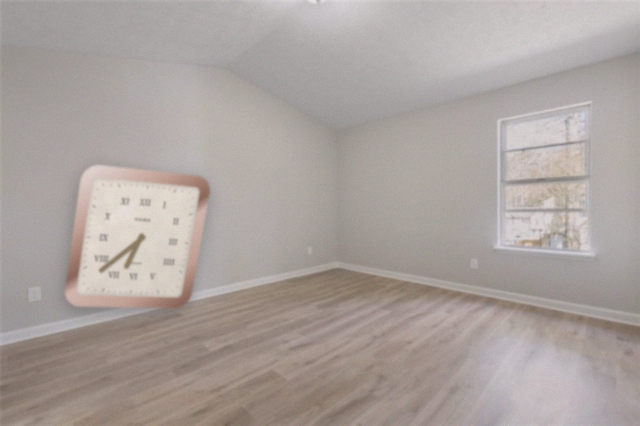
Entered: {"hour": 6, "minute": 38}
